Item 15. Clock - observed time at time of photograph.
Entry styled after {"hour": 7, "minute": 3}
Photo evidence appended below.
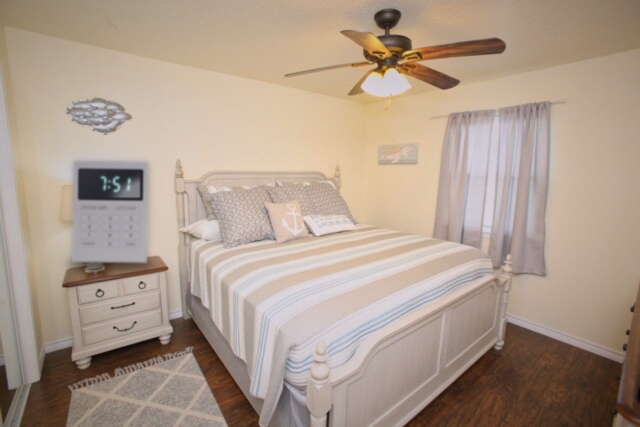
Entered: {"hour": 7, "minute": 51}
